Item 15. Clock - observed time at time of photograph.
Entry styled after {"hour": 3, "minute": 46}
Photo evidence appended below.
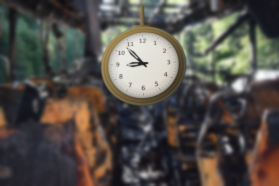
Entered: {"hour": 8, "minute": 53}
